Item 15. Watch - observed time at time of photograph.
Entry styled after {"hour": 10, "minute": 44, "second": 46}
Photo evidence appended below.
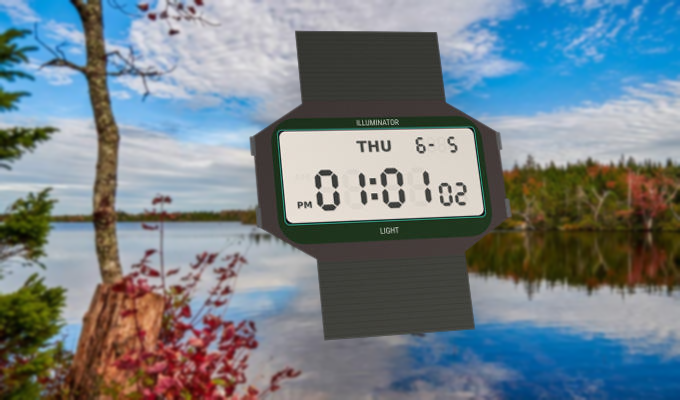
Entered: {"hour": 1, "minute": 1, "second": 2}
